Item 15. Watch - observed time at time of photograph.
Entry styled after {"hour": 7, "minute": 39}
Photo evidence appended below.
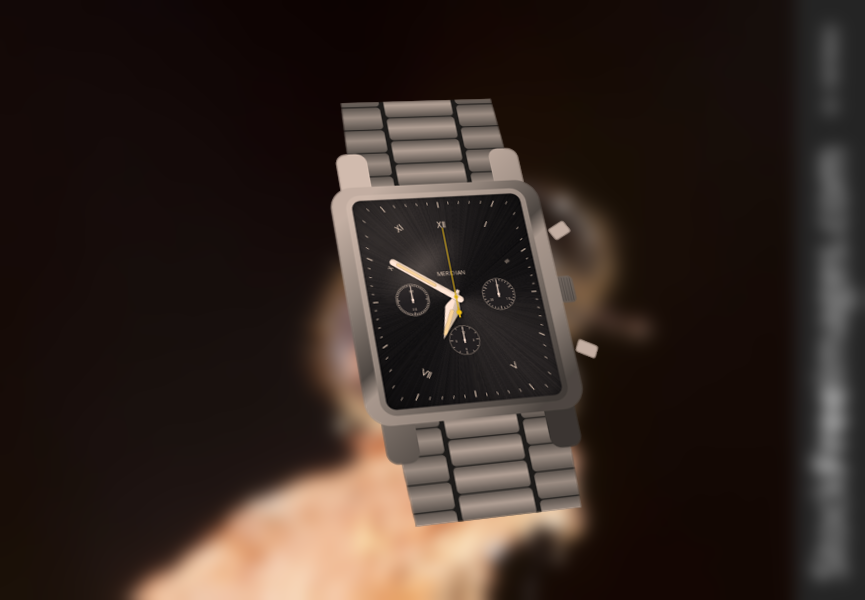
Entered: {"hour": 6, "minute": 51}
